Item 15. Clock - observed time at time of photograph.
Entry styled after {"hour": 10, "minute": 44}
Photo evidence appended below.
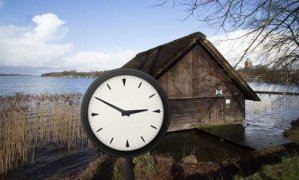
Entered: {"hour": 2, "minute": 50}
